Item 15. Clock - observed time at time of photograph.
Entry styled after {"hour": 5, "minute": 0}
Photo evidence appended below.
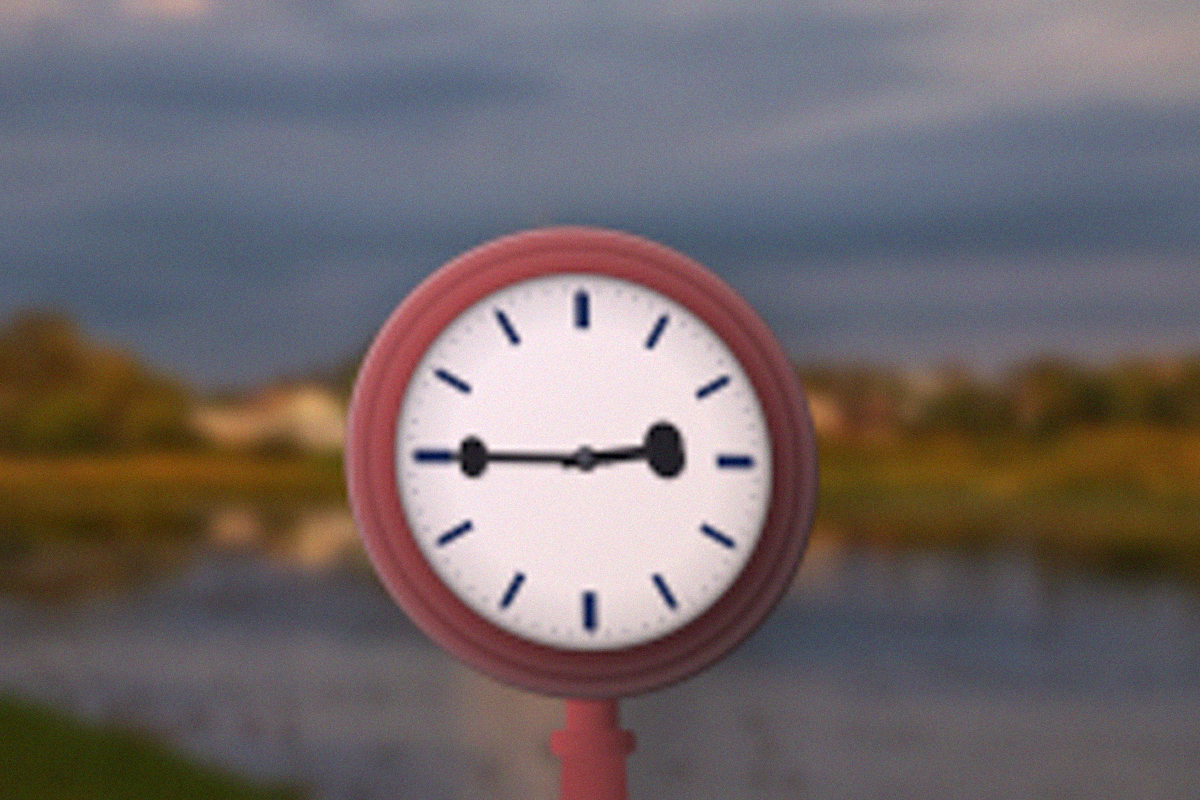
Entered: {"hour": 2, "minute": 45}
